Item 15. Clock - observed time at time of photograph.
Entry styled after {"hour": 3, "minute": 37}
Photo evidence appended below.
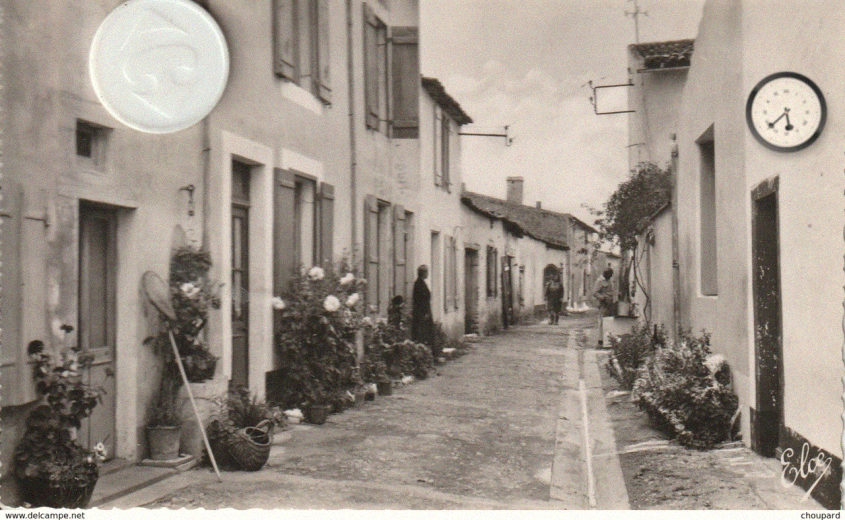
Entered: {"hour": 5, "minute": 38}
